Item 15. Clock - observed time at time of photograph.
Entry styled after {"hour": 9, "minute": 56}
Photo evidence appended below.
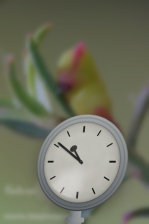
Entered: {"hour": 10, "minute": 51}
